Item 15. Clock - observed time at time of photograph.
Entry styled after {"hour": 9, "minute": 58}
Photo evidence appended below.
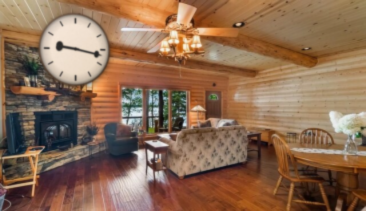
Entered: {"hour": 9, "minute": 17}
